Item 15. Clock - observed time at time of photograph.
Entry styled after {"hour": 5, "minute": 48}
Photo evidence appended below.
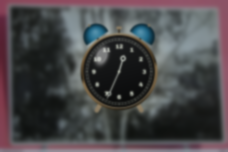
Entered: {"hour": 12, "minute": 34}
